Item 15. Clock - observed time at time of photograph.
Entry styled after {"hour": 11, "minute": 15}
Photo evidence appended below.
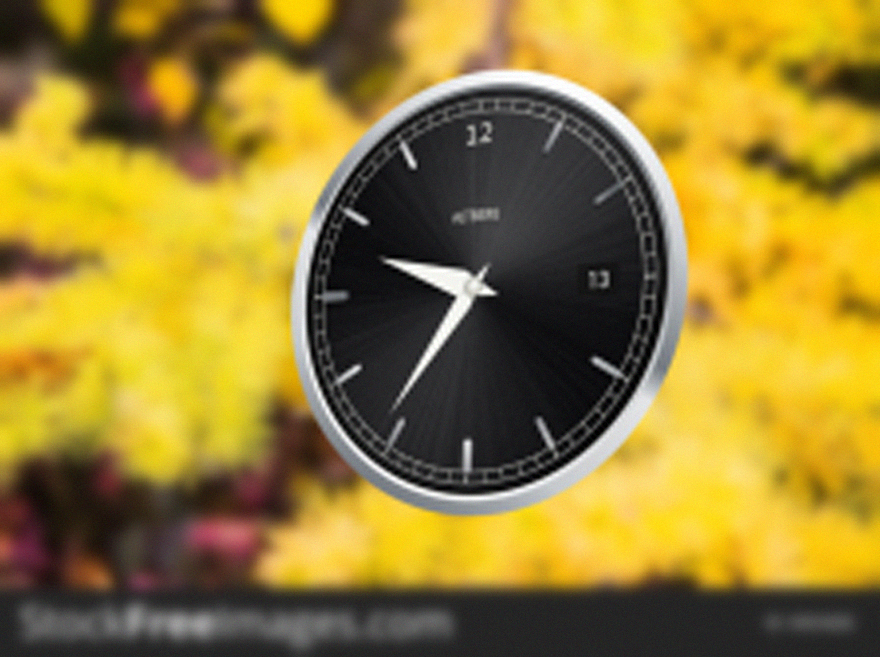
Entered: {"hour": 9, "minute": 36}
